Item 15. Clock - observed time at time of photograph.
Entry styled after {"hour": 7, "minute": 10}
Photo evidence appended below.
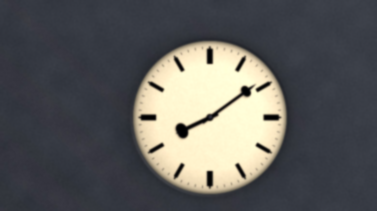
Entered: {"hour": 8, "minute": 9}
